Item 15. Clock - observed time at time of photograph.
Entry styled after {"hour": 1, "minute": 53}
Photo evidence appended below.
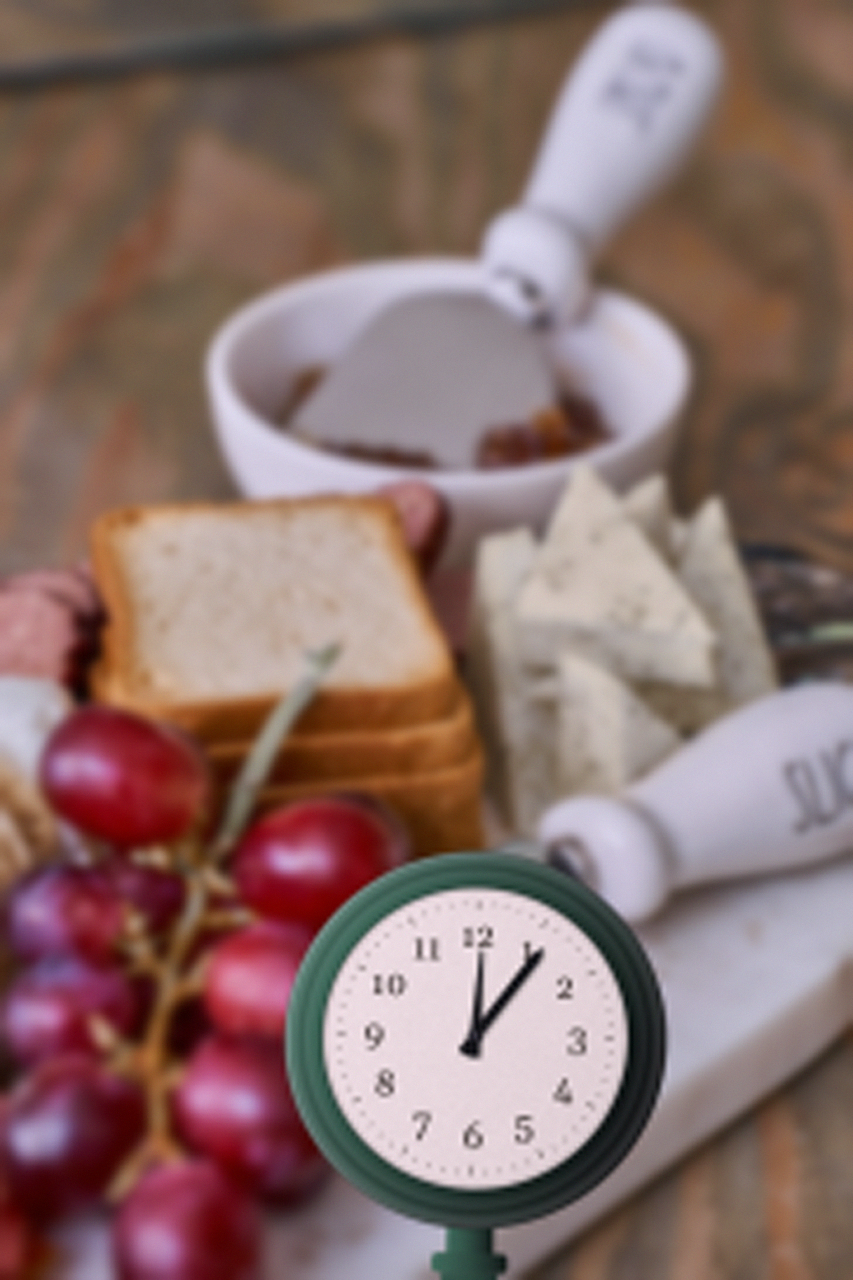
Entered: {"hour": 12, "minute": 6}
